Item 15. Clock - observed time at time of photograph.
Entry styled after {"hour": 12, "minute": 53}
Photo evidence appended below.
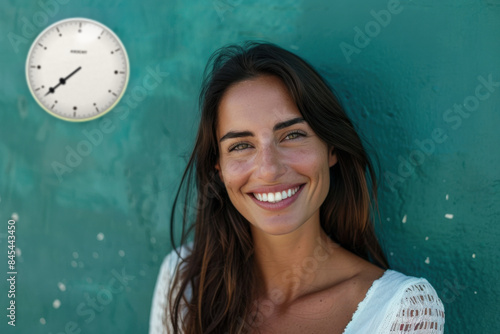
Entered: {"hour": 7, "minute": 38}
